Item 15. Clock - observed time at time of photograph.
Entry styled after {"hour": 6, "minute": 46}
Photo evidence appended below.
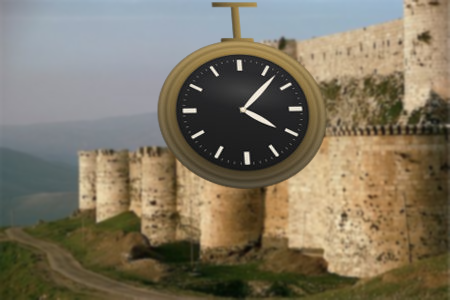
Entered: {"hour": 4, "minute": 7}
